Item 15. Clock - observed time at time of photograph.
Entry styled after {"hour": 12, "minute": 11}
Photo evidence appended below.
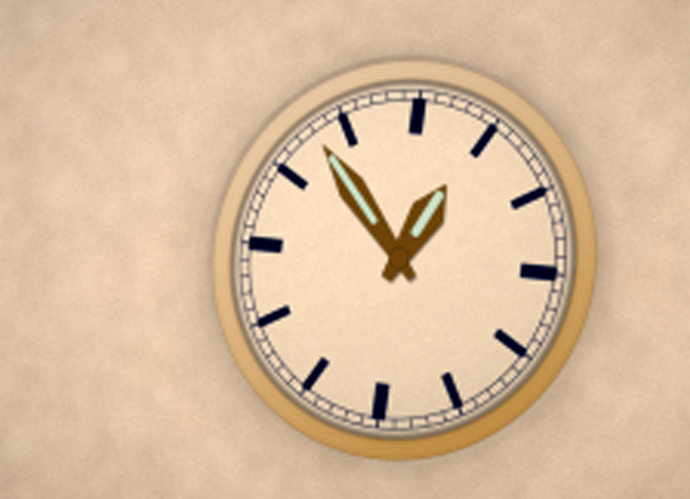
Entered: {"hour": 12, "minute": 53}
